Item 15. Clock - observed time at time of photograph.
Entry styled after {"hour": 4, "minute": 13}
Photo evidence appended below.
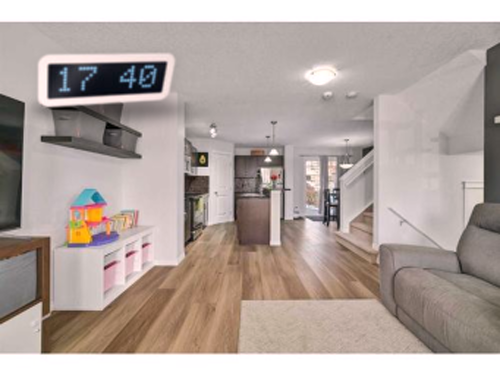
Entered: {"hour": 17, "minute": 40}
